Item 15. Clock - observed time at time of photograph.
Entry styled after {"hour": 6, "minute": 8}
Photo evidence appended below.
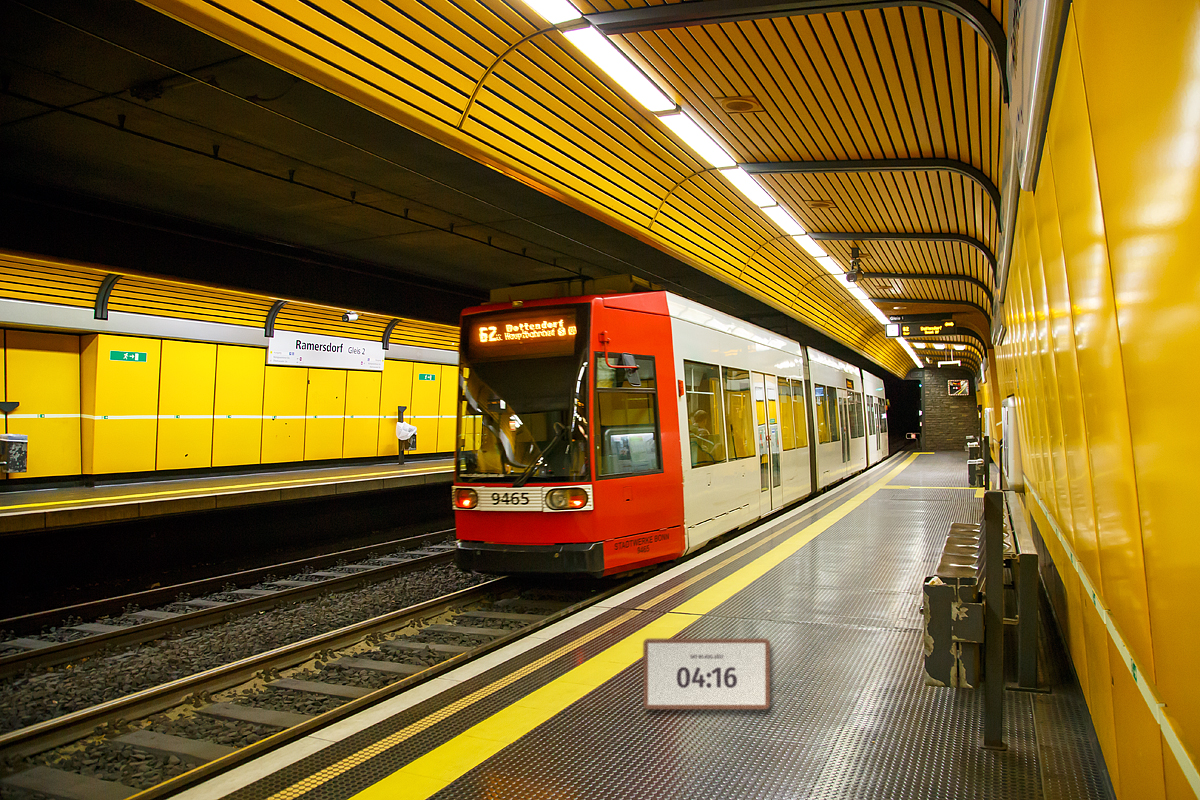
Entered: {"hour": 4, "minute": 16}
